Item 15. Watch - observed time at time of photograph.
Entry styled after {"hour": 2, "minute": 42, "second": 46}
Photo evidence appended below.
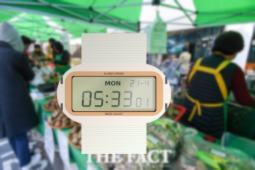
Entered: {"hour": 5, "minute": 33, "second": 1}
